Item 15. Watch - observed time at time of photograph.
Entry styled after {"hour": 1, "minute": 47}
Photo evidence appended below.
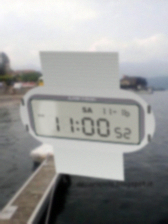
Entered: {"hour": 11, "minute": 0}
